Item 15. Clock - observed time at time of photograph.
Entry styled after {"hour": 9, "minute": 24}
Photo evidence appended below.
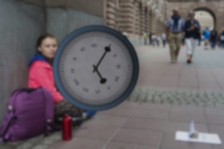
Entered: {"hour": 5, "minute": 6}
